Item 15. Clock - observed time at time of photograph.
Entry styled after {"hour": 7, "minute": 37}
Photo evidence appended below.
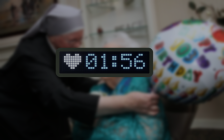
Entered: {"hour": 1, "minute": 56}
